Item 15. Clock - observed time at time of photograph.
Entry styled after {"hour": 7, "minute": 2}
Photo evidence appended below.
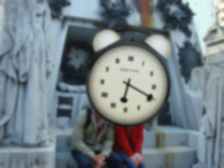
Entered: {"hour": 6, "minute": 19}
